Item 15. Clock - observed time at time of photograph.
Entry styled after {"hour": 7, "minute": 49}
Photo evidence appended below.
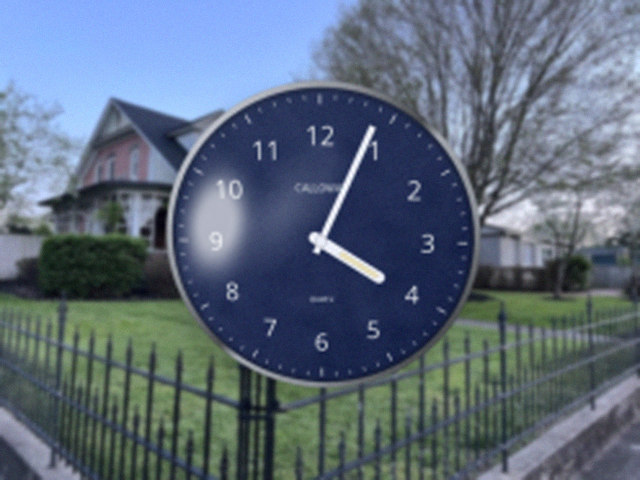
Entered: {"hour": 4, "minute": 4}
